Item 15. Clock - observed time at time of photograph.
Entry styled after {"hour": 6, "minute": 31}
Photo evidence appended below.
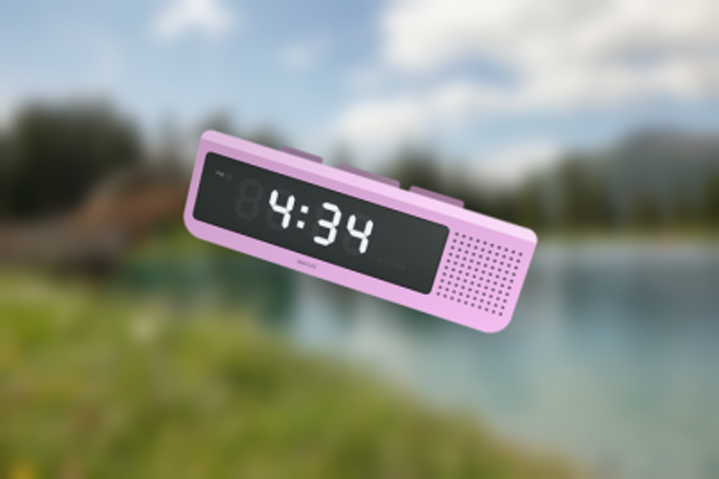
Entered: {"hour": 4, "minute": 34}
